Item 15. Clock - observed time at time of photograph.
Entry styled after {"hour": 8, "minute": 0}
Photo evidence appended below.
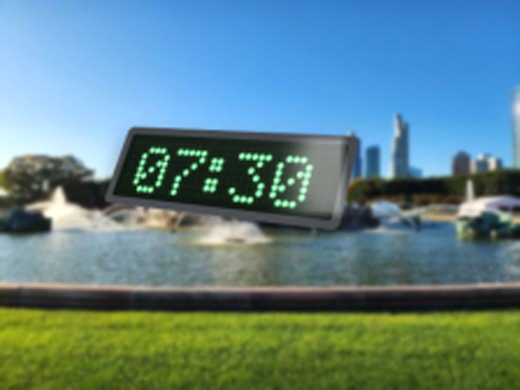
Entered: {"hour": 7, "minute": 30}
